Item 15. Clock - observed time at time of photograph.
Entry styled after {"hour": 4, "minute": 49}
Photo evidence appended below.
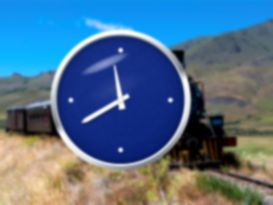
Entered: {"hour": 11, "minute": 40}
